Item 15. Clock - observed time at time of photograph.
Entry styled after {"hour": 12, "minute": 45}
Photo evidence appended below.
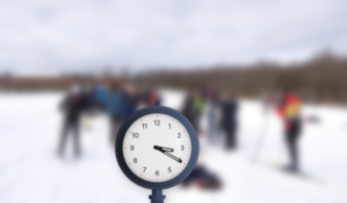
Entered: {"hour": 3, "minute": 20}
